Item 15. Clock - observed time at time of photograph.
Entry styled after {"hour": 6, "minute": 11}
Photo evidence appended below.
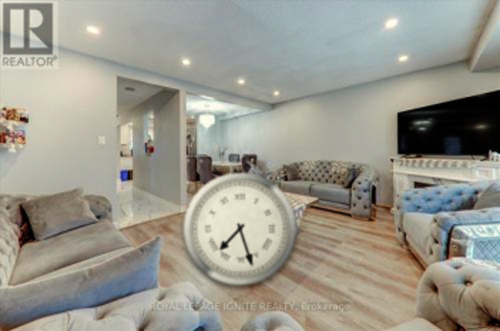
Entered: {"hour": 7, "minute": 27}
